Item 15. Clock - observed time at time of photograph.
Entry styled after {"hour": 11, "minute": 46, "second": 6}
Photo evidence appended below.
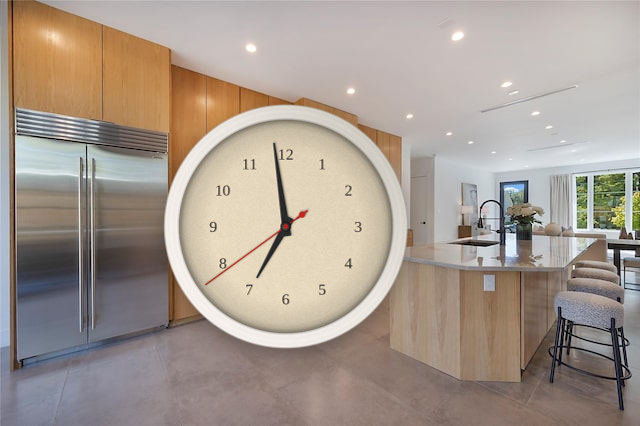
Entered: {"hour": 6, "minute": 58, "second": 39}
